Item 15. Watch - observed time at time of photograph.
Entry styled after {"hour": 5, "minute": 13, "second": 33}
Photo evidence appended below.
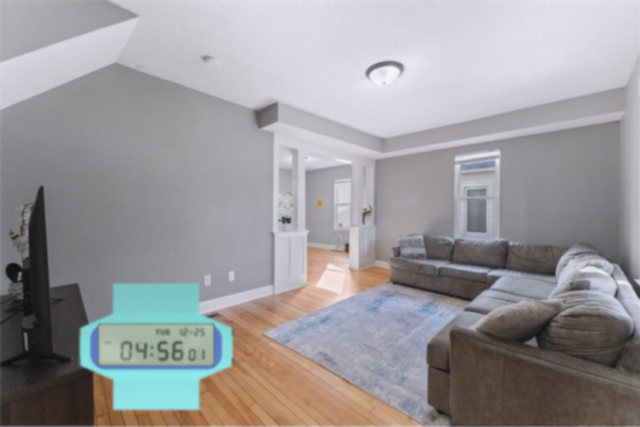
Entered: {"hour": 4, "minute": 56, "second": 1}
